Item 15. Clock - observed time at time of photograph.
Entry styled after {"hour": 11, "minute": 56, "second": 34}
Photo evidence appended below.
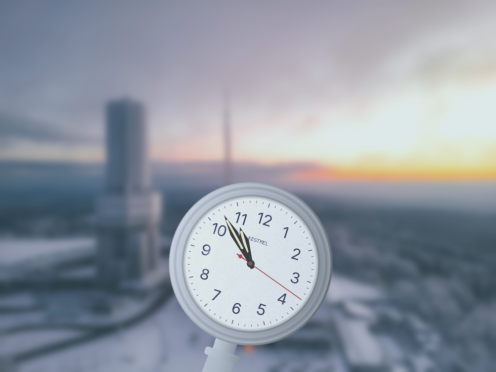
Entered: {"hour": 10, "minute": 52, "second": 18}
